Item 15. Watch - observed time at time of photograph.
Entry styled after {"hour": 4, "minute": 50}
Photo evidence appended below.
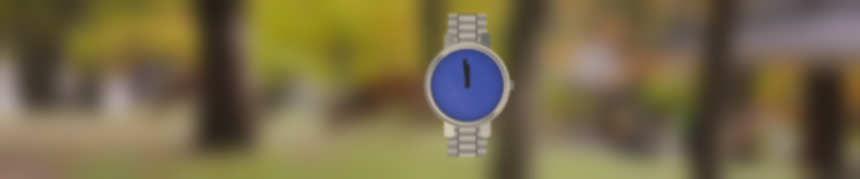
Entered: {"hour": 11, "minute": 59}
